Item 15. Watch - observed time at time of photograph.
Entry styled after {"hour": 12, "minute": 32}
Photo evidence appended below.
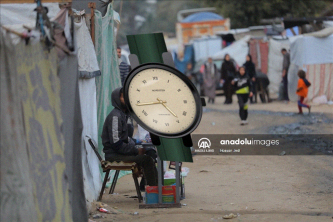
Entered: {"hour": 4, "minute": 44}
